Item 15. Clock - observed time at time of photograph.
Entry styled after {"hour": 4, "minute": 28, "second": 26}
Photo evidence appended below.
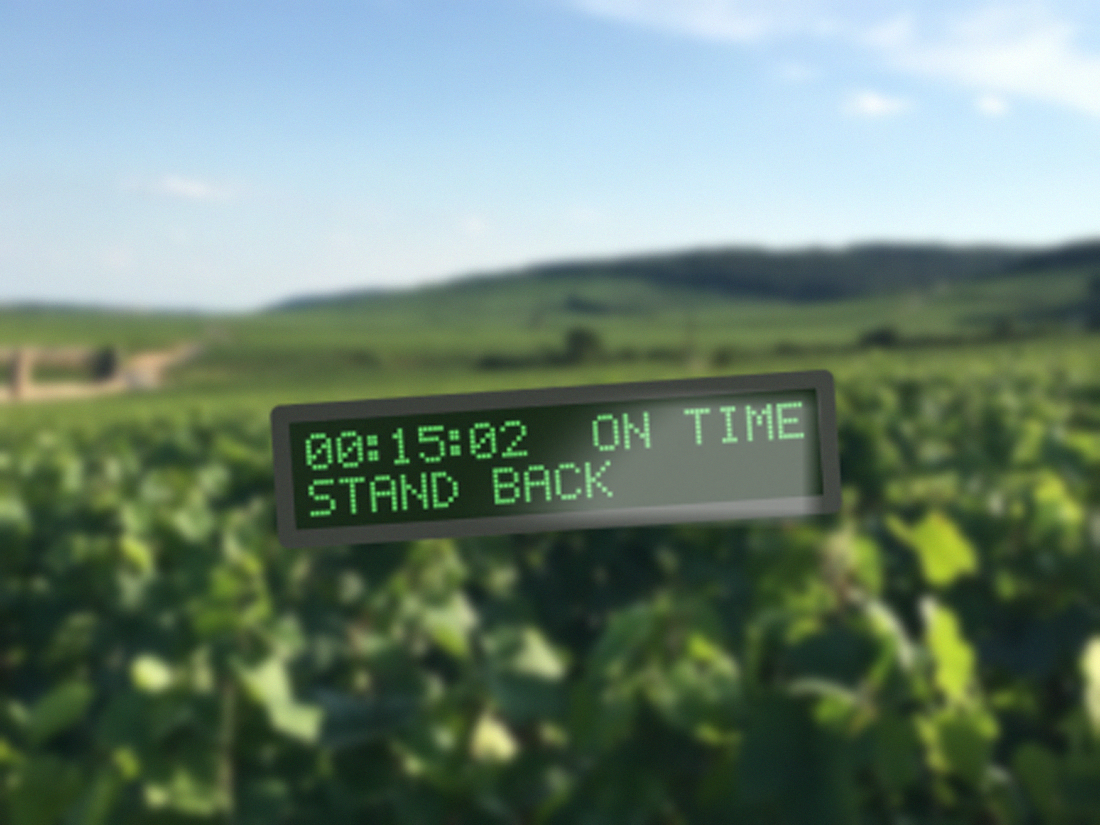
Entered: {"hour": 0, "minute": 15, "second": 2}
